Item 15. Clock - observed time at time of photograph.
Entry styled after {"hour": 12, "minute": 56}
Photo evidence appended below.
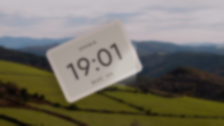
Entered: {"hour": 19, "minute": 1}
